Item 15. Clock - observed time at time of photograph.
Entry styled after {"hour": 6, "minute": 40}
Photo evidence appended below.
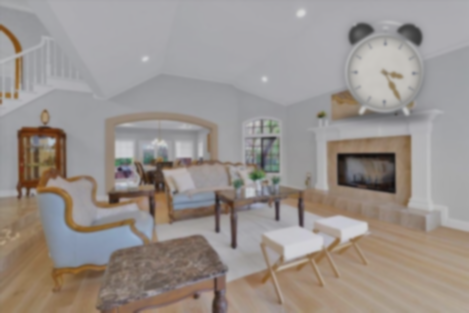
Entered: {"hour": 3, "minute": 25}
